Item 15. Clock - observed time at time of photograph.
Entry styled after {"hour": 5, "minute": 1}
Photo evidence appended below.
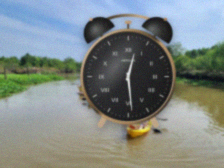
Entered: {"hour": 12, "minute": 29}
